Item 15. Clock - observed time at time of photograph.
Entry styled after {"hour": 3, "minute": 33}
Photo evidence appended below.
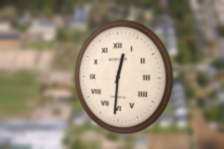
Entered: {"hour": 12, "minute": 31}
